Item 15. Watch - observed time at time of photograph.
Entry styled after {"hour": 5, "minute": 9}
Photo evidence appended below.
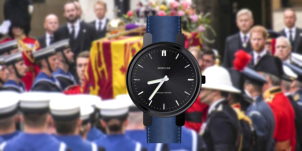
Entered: {"hour": 8, "minute": 36}
